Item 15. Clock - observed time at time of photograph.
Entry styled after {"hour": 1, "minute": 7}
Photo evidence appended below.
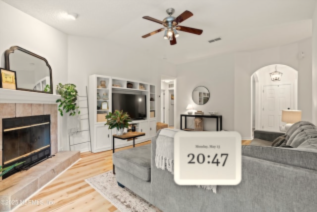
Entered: {"hour": 20, "minute": 47}
